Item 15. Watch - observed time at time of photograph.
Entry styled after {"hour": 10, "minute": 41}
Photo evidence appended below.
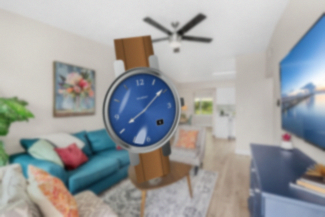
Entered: {"hour": 8, "minute": 9}
